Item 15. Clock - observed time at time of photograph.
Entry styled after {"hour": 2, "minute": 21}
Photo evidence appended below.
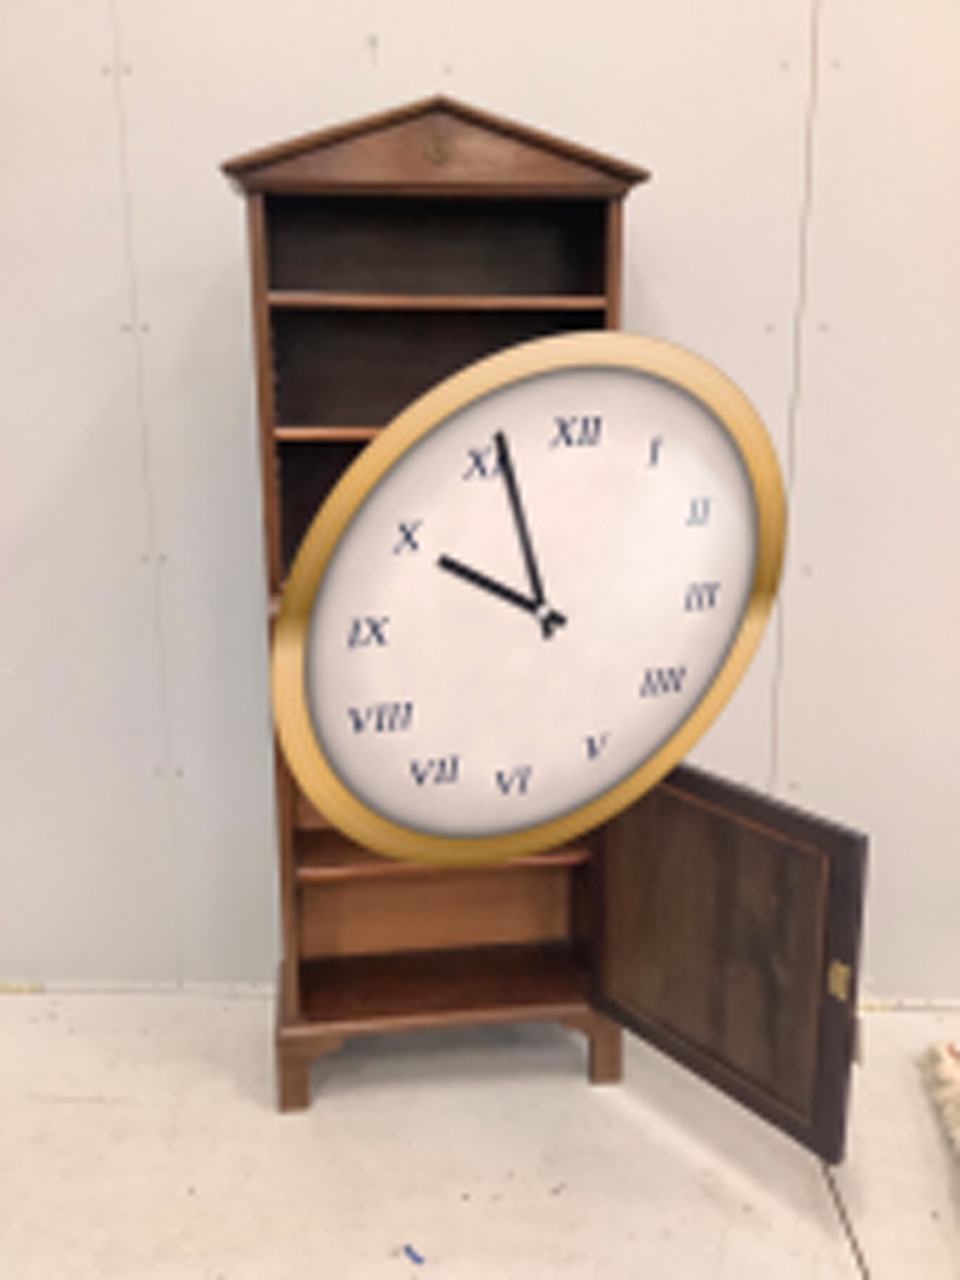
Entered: {"hour": 9, "minute": 56}
